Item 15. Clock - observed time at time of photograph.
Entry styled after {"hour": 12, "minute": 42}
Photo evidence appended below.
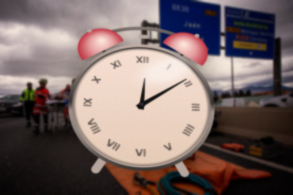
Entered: {"hour": 12, "minute": 9}
